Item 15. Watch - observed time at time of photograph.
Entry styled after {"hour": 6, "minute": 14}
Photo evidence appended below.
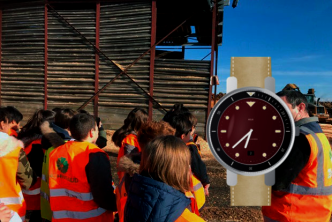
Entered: {"hour": 6, "minute": 38}
